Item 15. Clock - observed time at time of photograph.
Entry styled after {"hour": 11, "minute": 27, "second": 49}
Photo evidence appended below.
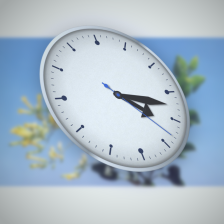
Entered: {"hour": 4, "minute": 17, "second": 23}
